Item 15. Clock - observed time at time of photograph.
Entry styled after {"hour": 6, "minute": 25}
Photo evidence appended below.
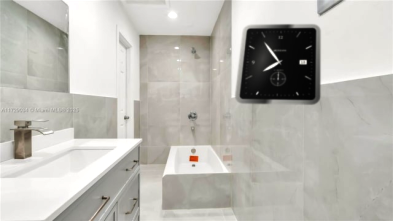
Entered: {"hour": 7, "minute": 54}
